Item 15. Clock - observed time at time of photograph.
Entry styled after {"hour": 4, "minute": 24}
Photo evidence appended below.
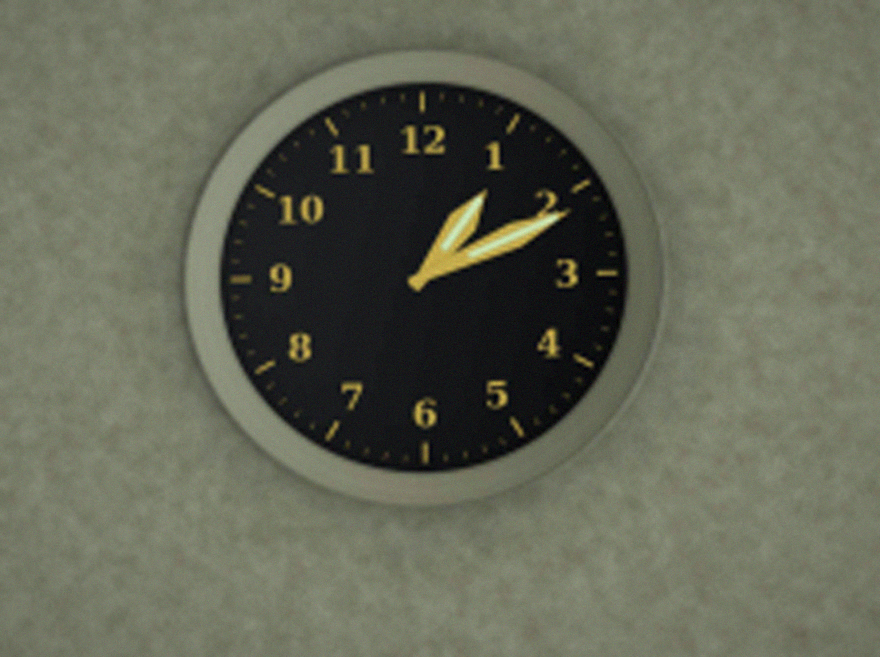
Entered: {"hour": 1, "minute": 11}
